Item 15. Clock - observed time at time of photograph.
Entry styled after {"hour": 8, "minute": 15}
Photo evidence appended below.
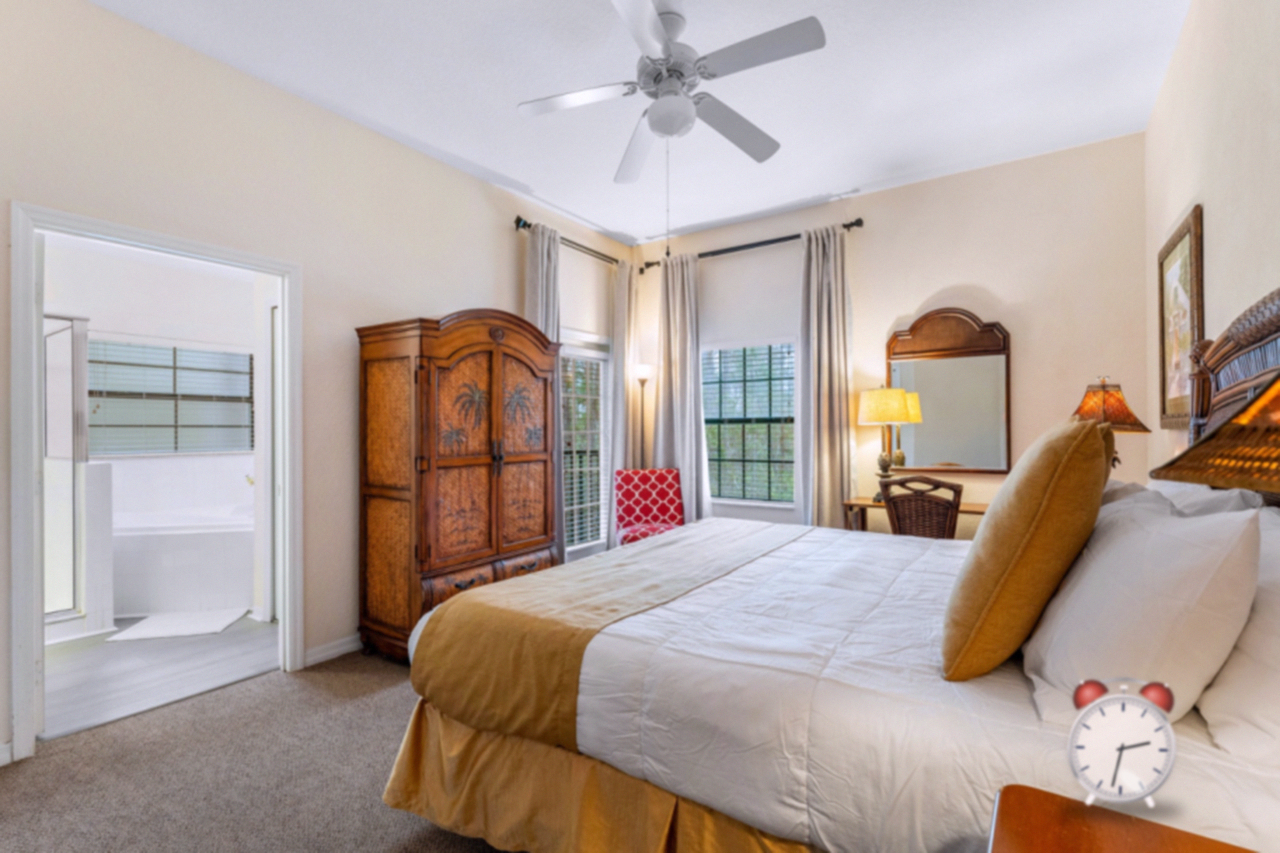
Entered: {"hour": 2, "minute": 32}
